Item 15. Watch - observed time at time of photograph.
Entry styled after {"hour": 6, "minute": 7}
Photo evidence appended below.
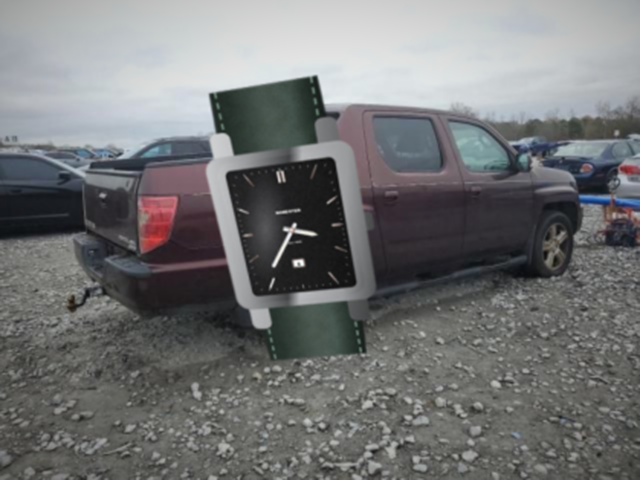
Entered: {"hour": 3, "minute": 36}
